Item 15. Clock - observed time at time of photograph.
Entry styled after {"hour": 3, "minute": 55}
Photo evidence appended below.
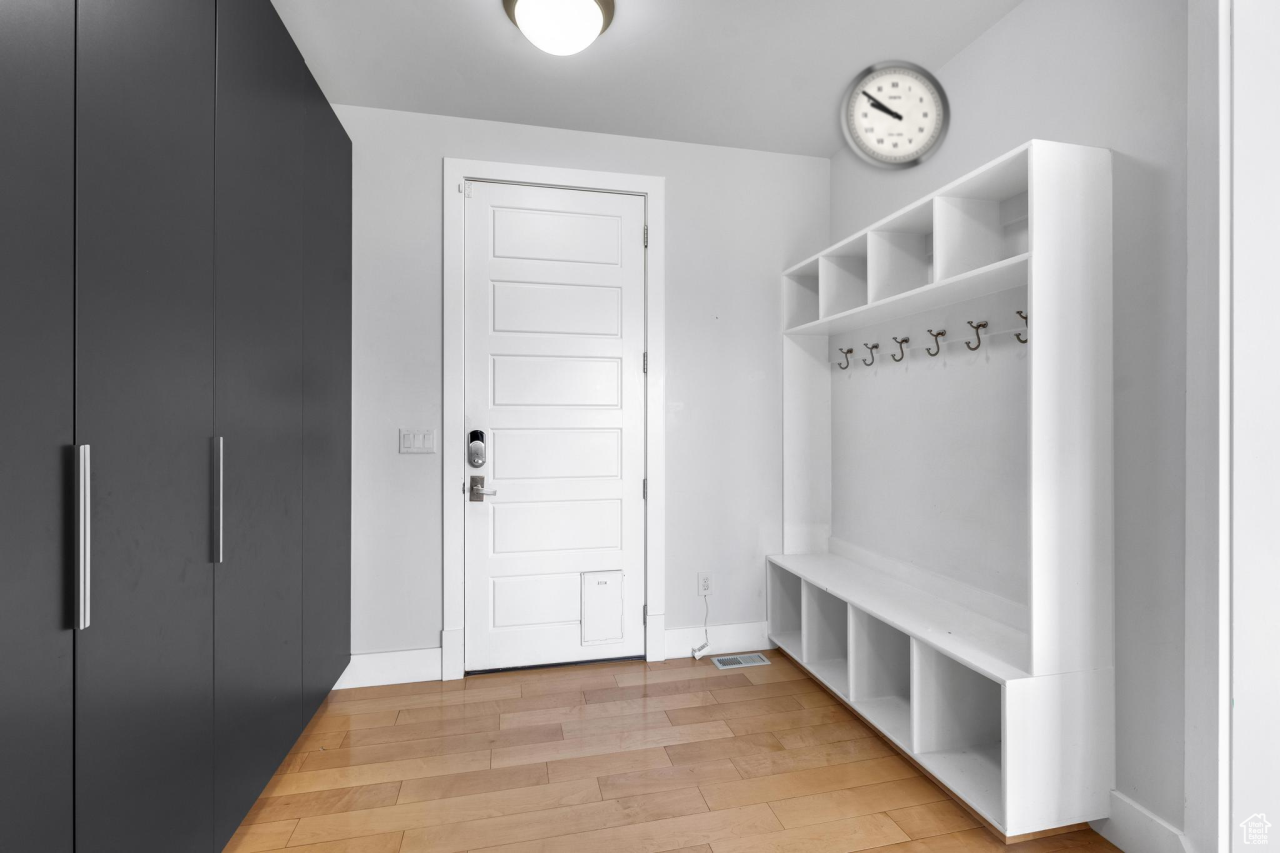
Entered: {"hour": 9, "minute": 51}
